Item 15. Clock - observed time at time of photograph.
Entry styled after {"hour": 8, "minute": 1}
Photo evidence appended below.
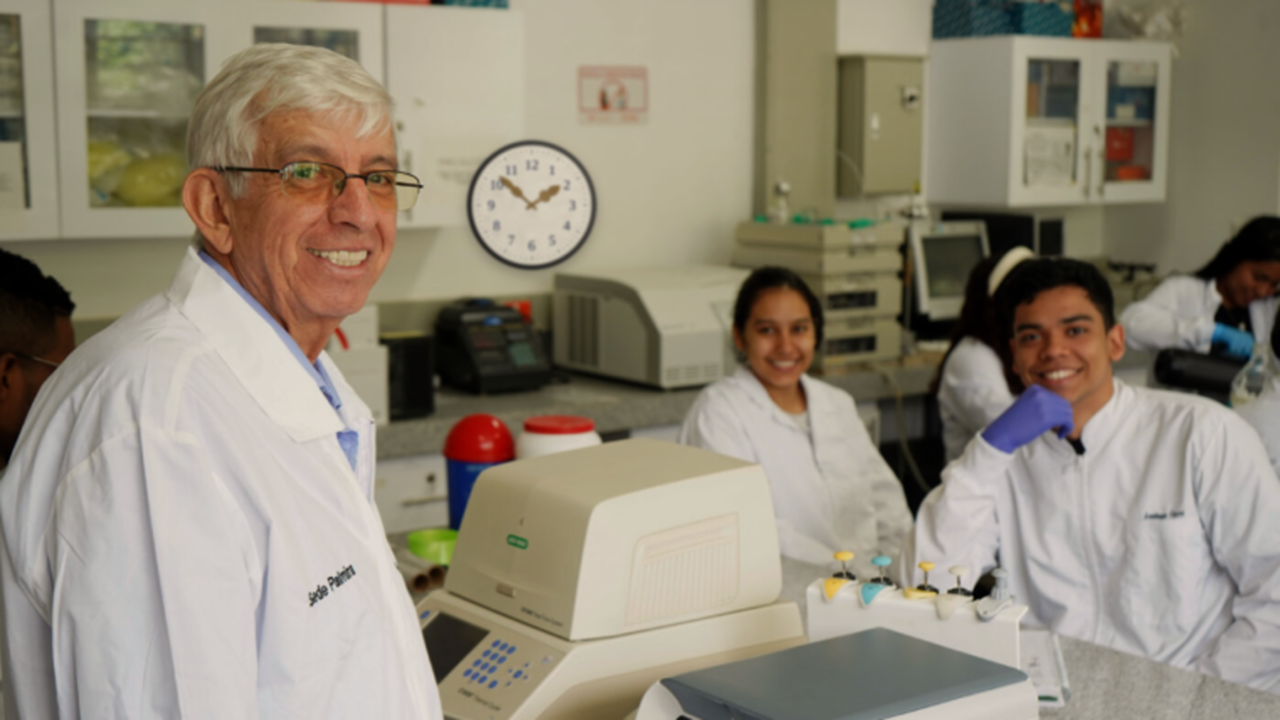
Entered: {"hour": 1, "minute": 52}
